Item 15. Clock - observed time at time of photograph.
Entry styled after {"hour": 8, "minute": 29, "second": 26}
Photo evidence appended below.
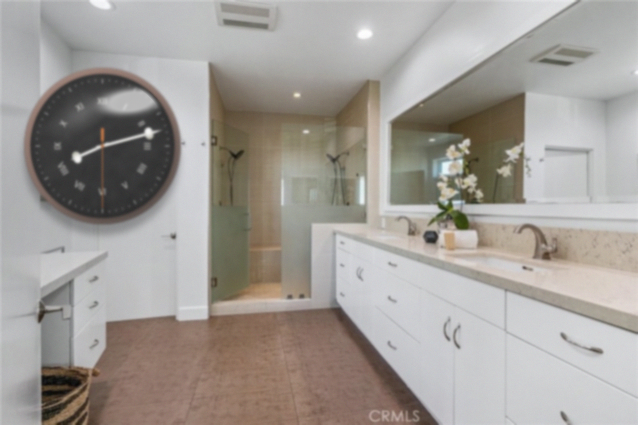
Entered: {"hour": 8, "minute": 12, "second": 30}
